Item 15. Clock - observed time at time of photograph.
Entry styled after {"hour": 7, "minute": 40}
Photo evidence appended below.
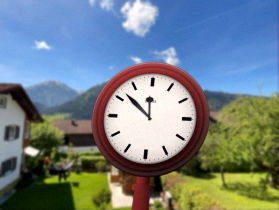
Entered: {"hour": 11, "minute": 52}
